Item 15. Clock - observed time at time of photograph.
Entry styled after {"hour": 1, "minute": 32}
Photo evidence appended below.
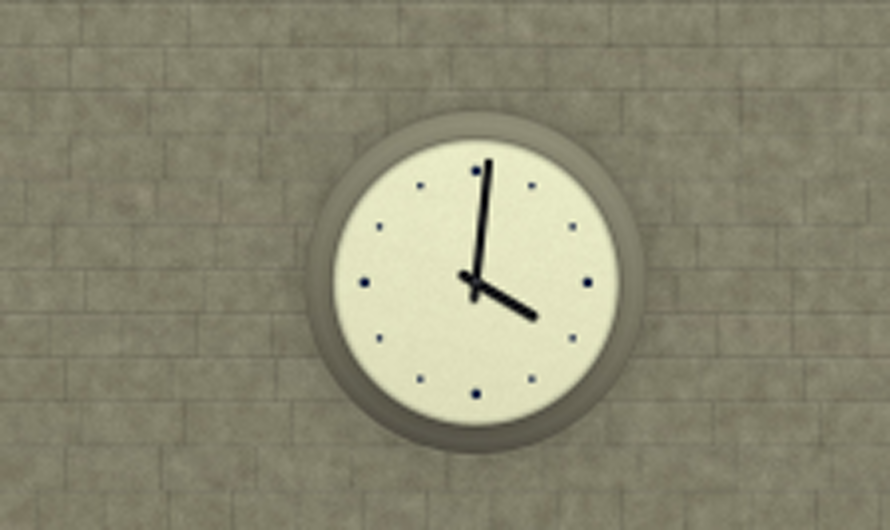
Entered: {"hour": 4, "minute": 1}
